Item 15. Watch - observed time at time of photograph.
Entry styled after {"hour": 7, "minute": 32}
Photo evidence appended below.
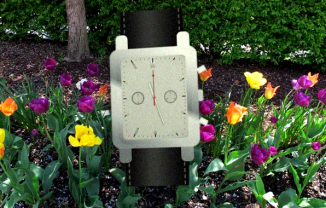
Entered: {"hour": 11, "minute": 27}
